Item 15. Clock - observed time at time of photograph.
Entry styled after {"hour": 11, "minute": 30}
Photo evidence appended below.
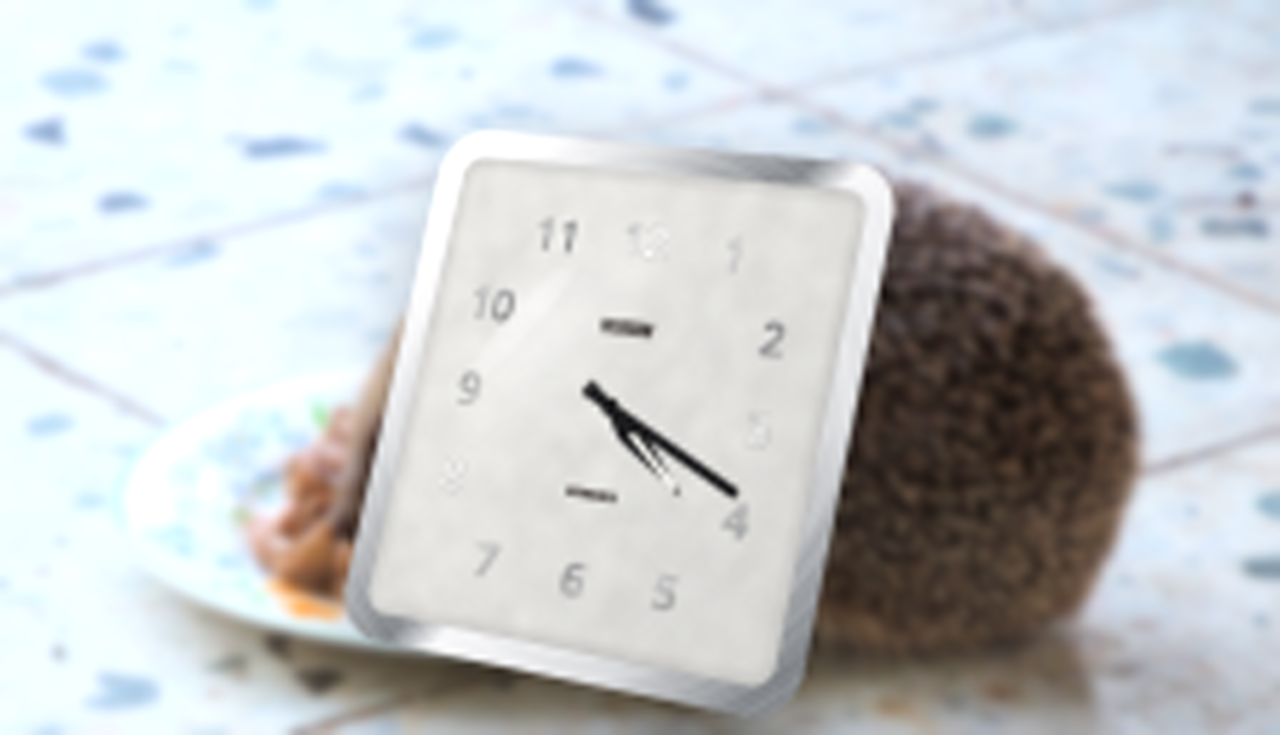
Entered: {"hour": 4, "minute": 19}
